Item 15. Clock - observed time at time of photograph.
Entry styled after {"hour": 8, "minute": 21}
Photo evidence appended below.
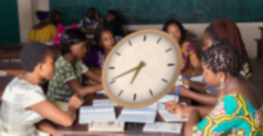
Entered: {"hour": 6, "minute": 41}
